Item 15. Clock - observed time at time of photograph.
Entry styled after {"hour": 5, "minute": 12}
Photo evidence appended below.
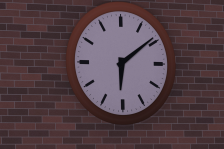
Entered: {"hour": 6, "minute": 9}
